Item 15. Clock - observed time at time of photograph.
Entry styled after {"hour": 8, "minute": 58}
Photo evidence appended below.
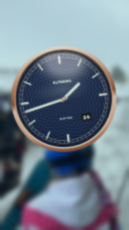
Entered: {"hour": 1, "minute": 43}
